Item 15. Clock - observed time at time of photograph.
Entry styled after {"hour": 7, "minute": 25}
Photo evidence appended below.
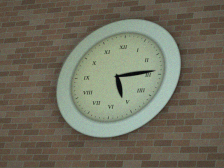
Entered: {"hour": 5, "minute": 14}
